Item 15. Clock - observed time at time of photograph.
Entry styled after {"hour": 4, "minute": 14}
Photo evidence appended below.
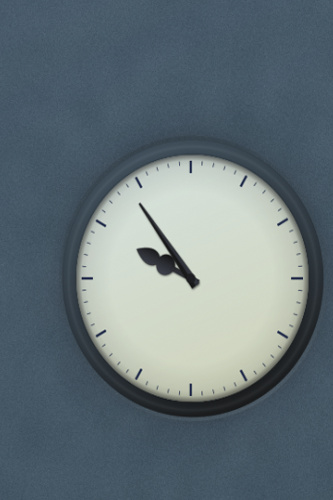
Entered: {"hour": 9, "minute": 54}
